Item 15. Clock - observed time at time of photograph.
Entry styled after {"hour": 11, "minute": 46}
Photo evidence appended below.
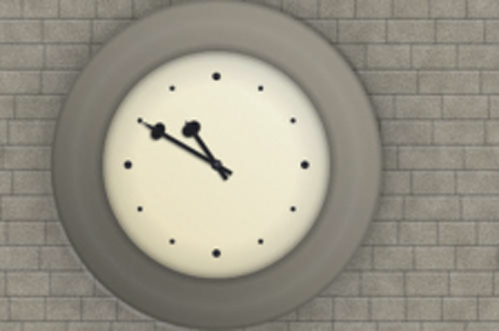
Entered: {"hour": 10, "minute": 50}
